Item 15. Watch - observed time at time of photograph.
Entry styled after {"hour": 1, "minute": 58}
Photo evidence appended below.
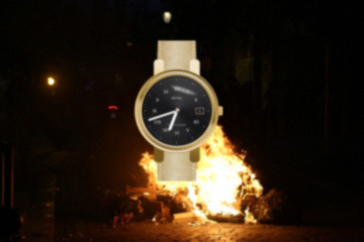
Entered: {"hour": 6, "minute": 42}
